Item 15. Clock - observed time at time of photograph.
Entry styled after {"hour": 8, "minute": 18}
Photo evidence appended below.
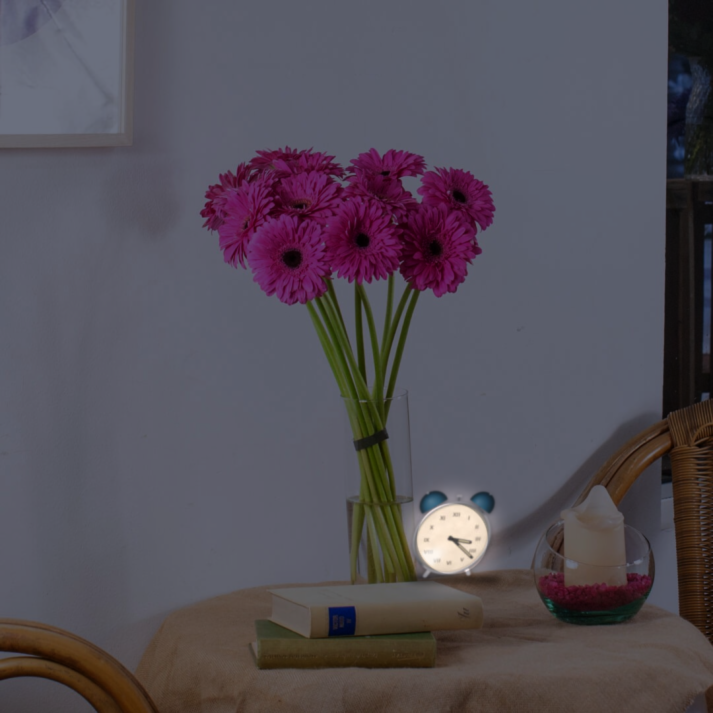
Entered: {"hour": 3, "minute": 22}
